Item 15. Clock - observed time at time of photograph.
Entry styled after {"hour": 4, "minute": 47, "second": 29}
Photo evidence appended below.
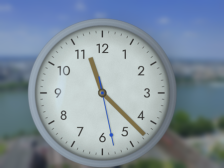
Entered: {"hour": 11, "minute": 22, "second": 28}
